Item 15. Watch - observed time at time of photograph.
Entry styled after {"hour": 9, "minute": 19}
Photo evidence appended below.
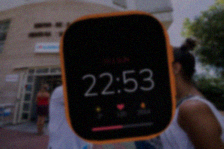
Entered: {"hour": 22, "minute": 53}
